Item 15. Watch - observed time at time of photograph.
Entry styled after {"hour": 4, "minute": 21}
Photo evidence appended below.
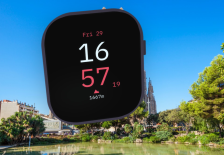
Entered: {"hour": 16, "minute": 57}
